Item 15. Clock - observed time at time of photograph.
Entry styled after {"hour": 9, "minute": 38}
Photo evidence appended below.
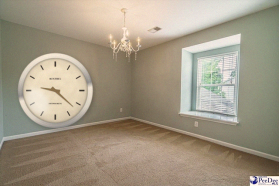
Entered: {"hour": 9, "minute": 22}
